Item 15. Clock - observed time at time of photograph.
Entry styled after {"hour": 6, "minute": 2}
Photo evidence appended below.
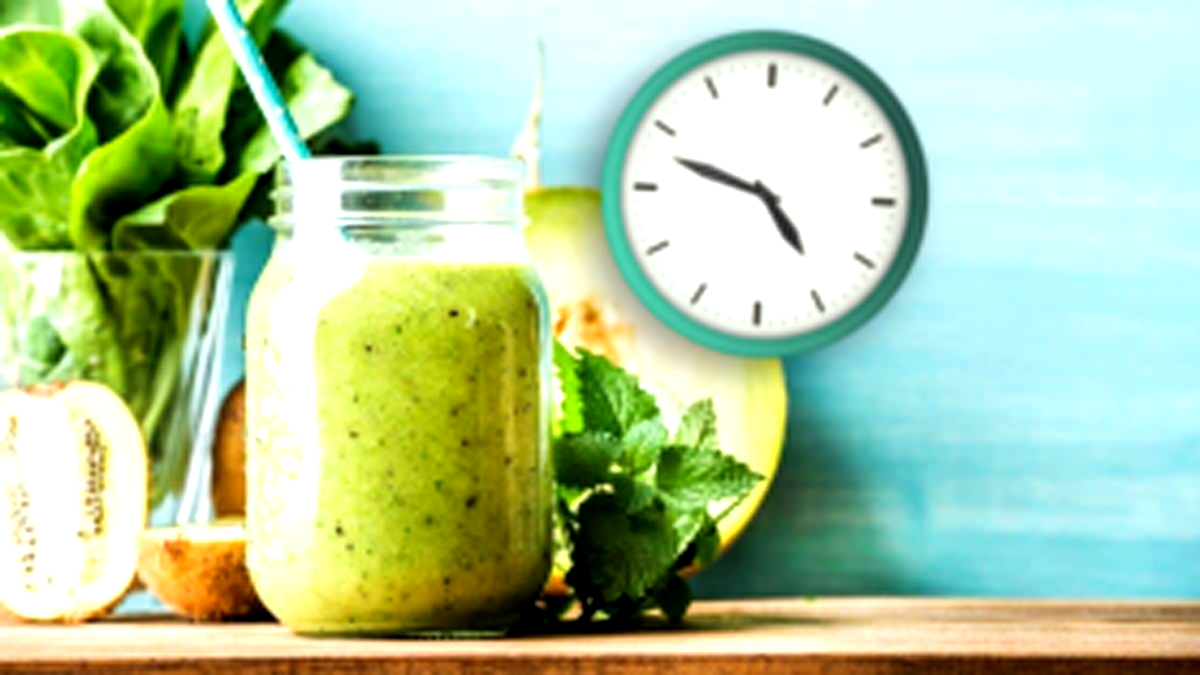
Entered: {"hour": 4, "minute": 48}
